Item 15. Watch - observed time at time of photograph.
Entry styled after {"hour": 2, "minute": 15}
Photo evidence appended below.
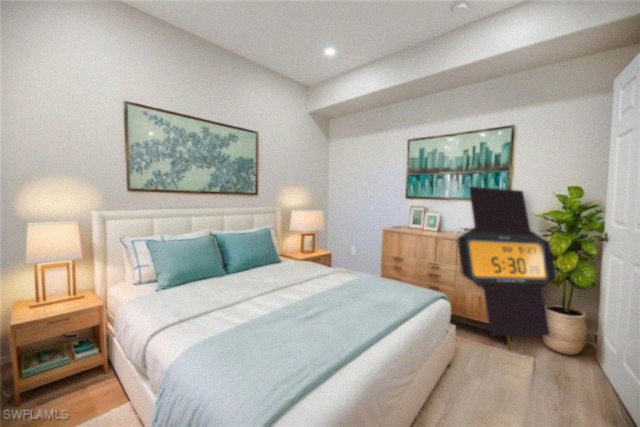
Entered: {"hour": 5, "minute": 30}
